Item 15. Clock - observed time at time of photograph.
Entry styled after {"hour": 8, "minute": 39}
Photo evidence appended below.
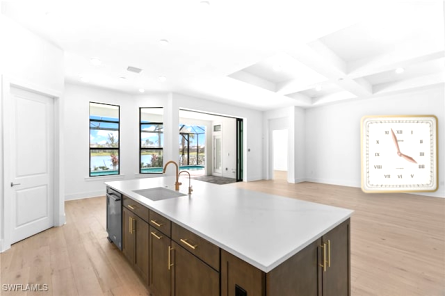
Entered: {"hour": 3, "minute": 57}
